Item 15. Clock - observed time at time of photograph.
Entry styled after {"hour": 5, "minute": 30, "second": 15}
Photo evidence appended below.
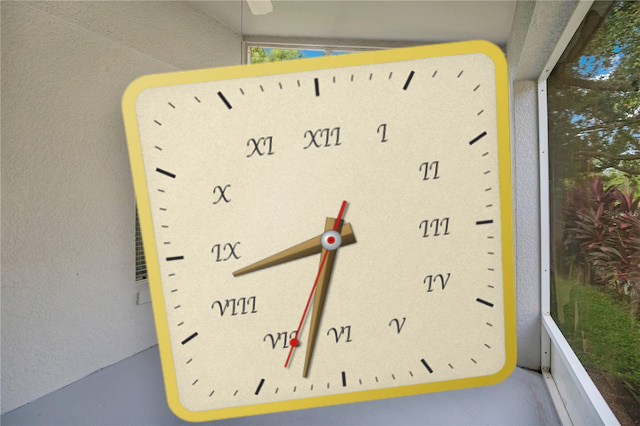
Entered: {"hour": 8, "minute": 32, "second": 34}
